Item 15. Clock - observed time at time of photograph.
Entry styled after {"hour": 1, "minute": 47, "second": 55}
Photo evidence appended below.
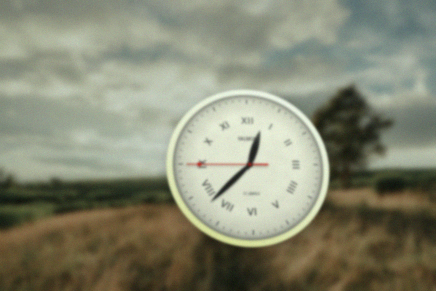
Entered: {"hour": 12, "minute": 37, "second": 45}
